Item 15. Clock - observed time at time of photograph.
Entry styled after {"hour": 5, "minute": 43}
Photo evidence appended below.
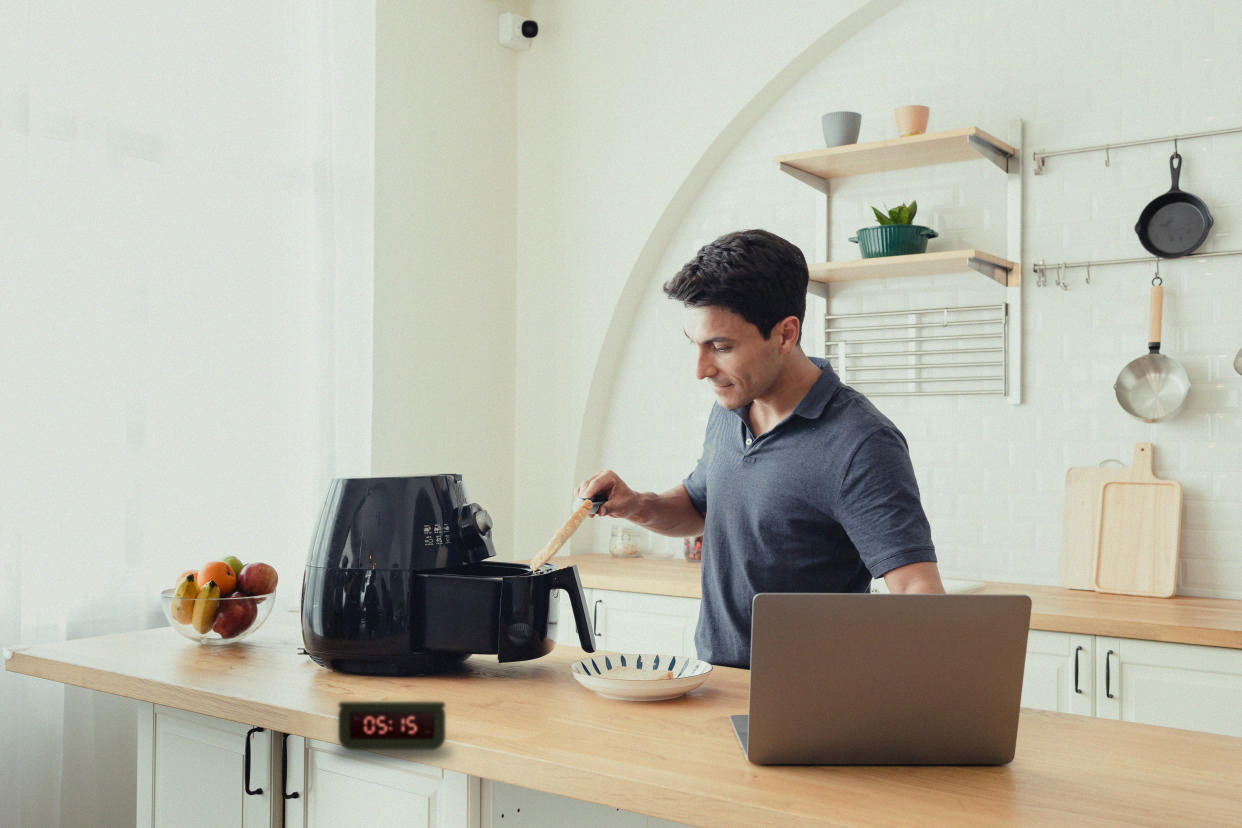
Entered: {"hour": 5, "minute": 15}
